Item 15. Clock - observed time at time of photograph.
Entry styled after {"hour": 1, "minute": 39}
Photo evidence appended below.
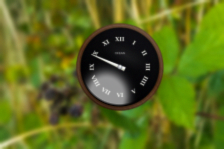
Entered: {"hour": 9, "minute": 49}
